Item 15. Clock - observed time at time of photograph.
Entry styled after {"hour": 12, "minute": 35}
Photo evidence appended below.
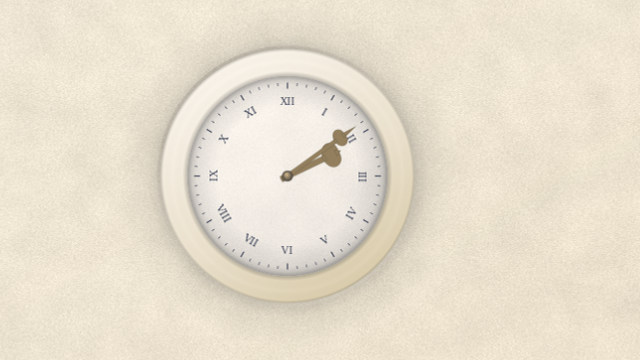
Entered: {"hour": 2, "minute": 9}
